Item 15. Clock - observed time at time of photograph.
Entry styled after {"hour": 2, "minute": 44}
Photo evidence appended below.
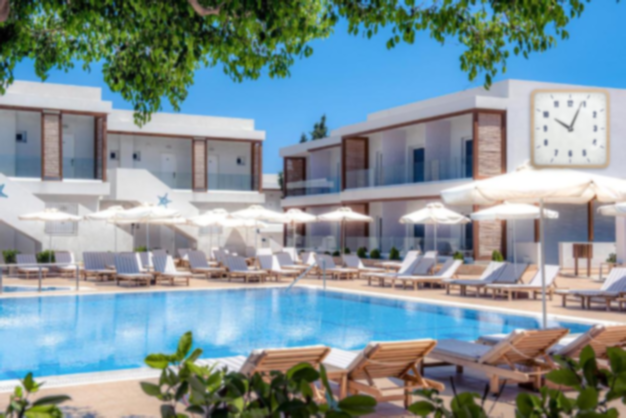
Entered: {"hour": 10, "minute": 4}
